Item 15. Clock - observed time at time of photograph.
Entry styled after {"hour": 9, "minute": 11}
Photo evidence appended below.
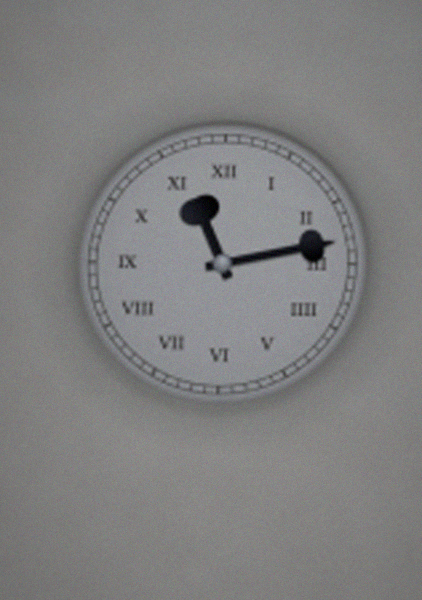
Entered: {"hour": 11, "minute": 13}
